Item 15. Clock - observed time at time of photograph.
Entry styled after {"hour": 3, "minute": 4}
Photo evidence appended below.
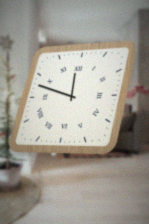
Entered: {"hour": 11, "minute": 48}
